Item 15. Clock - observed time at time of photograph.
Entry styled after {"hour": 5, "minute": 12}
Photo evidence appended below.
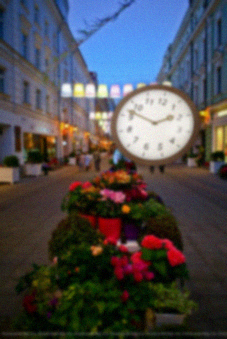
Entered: {"hour": 1, "minute": 47}
